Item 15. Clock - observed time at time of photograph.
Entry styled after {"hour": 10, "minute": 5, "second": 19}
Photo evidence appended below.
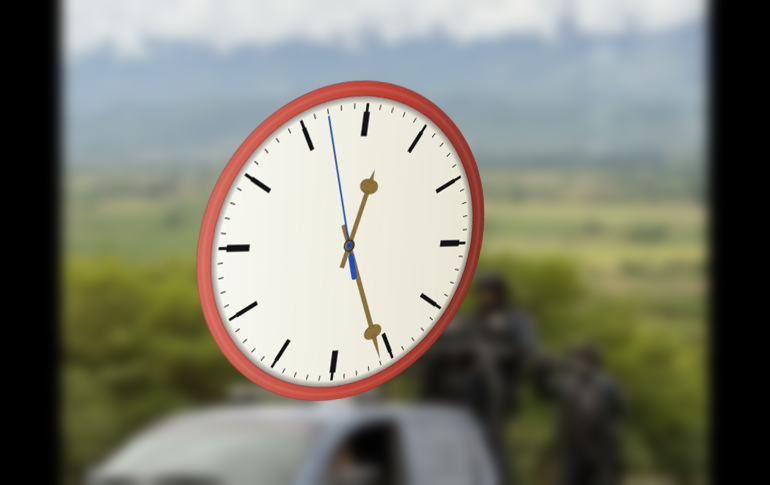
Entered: {"hour": 12, "minute": 25, "second": 57}
